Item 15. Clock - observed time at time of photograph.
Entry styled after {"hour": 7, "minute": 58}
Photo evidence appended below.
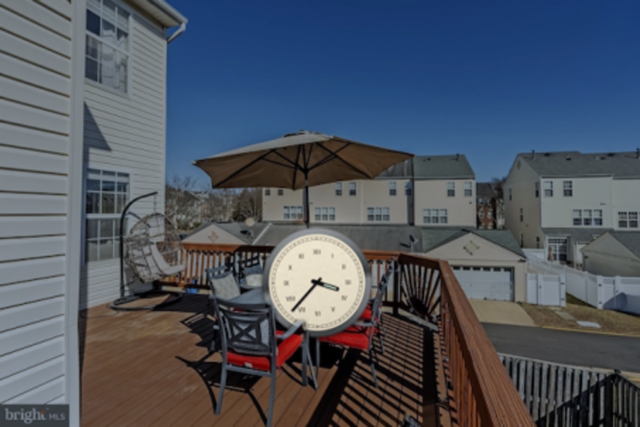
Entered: {"hour": 3, "minute": 37}
